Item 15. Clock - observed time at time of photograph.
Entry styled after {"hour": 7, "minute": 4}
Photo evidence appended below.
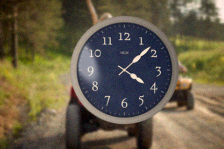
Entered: {"hour": 4, "minute": 8}
